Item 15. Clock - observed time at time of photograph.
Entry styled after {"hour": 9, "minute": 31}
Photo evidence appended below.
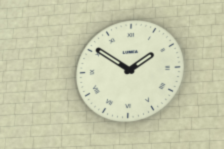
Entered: {"hour": 1, "minute": 51}
